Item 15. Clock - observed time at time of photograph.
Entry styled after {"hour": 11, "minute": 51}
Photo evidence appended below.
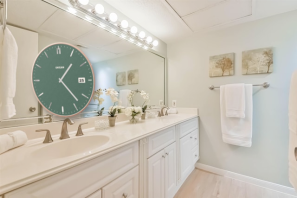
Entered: {"hour": 1, "minute": 23}
